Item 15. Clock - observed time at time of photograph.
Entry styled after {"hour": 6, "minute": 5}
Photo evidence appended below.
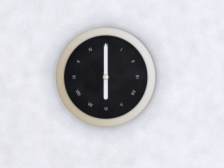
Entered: {"hour": 6, "minute": 0}
